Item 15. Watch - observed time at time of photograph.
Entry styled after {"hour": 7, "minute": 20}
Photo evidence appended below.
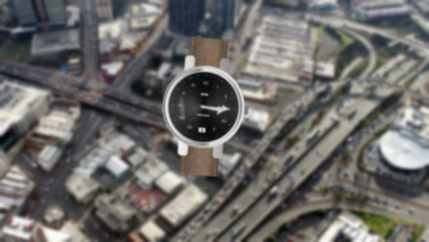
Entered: {"hour": 3, "minute": 15}
